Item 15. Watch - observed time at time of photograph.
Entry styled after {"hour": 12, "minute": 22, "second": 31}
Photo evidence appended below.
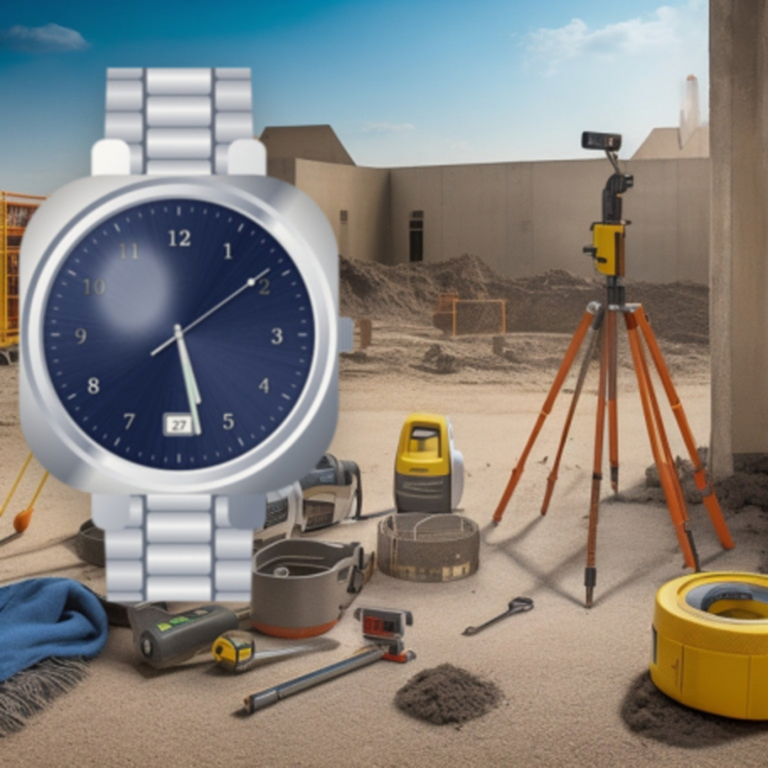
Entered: {"hour": 5, "minute": 28, "second": 9}
